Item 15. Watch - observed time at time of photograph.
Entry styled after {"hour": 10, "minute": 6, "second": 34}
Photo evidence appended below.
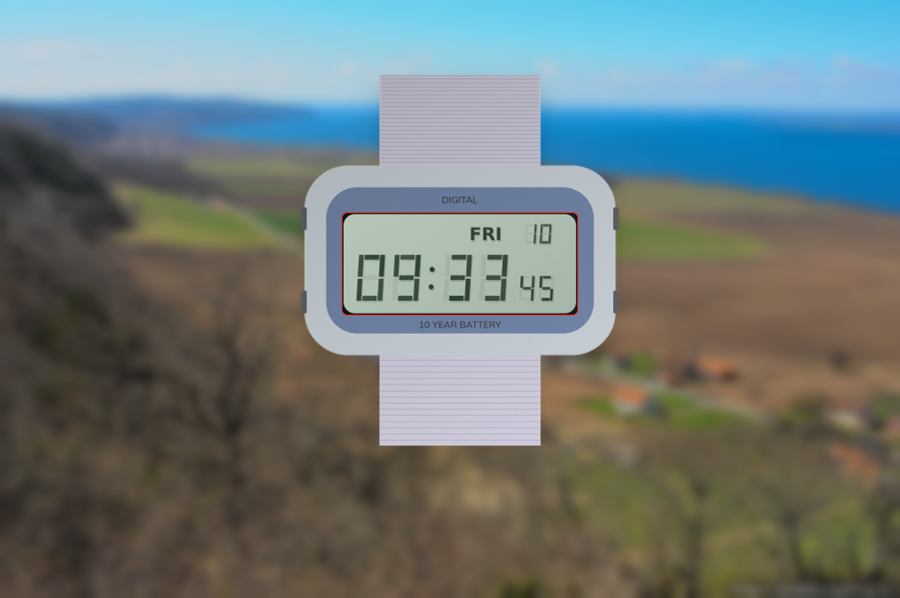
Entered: {"hour": 9, "minute": 33, "second": 45}
